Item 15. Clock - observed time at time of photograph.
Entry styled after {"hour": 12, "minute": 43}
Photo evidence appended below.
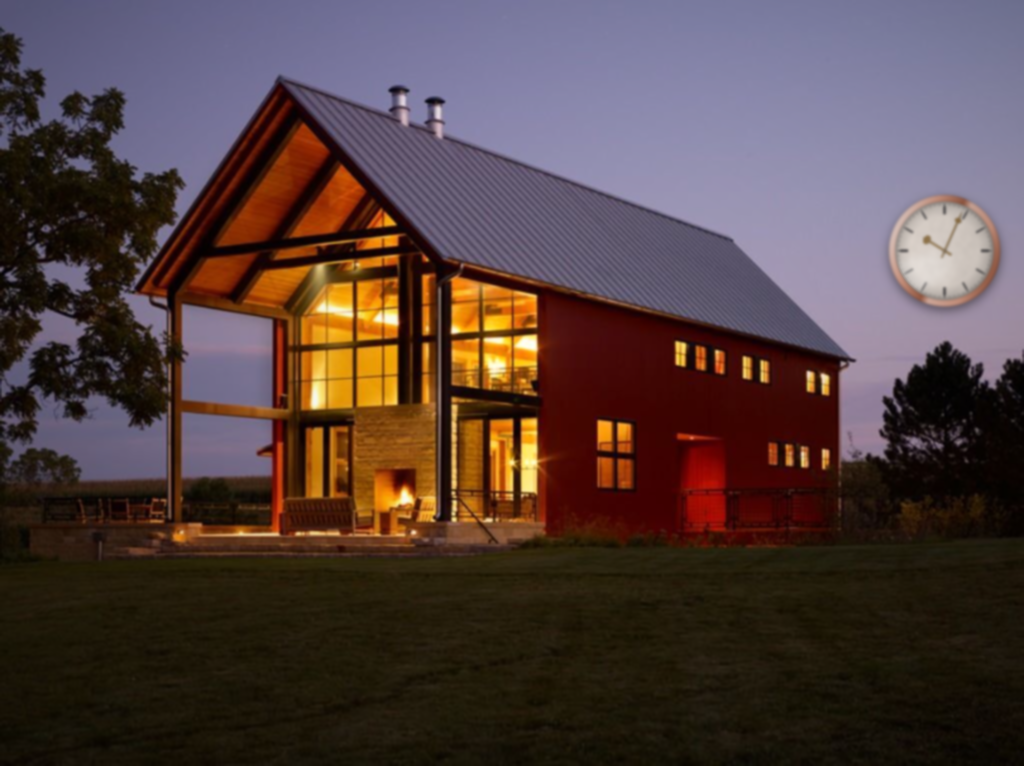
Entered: {"hour": 10, "minute": 4}
